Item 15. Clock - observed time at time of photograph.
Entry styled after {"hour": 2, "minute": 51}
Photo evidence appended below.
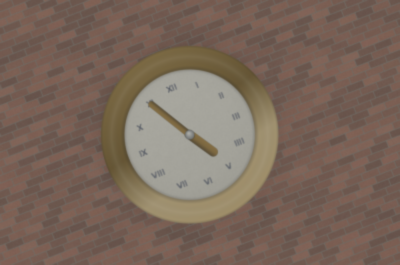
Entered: {"hour": 4, "minute": 55}
